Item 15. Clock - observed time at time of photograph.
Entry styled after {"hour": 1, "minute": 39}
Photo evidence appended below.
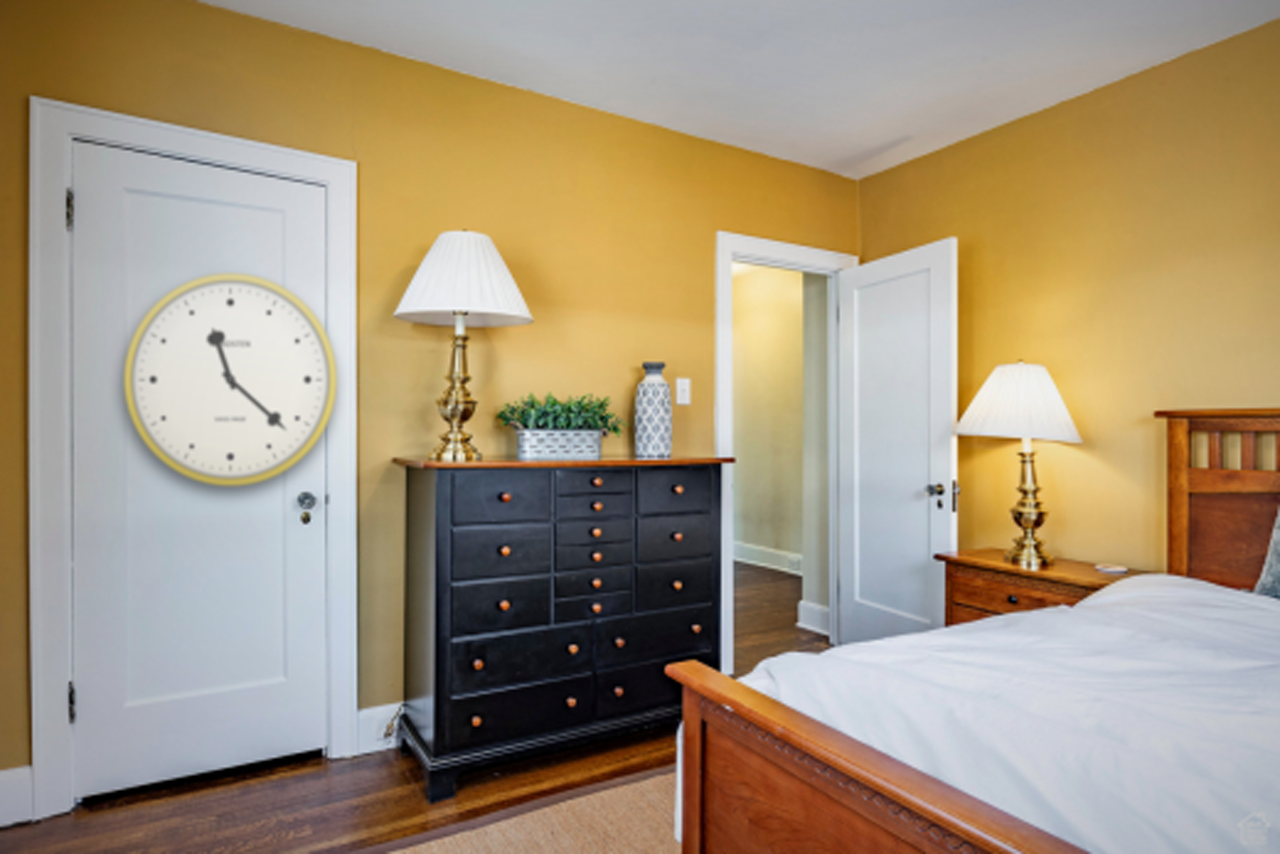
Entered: {"hour": 11, "minute": 22}
